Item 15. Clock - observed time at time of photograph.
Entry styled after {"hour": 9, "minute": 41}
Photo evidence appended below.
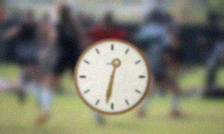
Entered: {"hour": 12, "minute": 32}
